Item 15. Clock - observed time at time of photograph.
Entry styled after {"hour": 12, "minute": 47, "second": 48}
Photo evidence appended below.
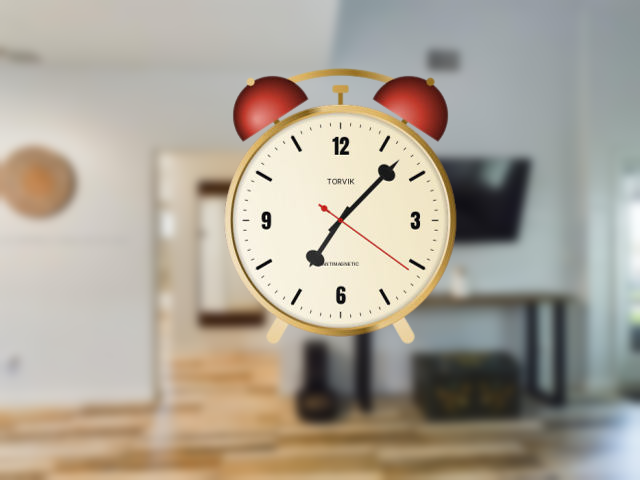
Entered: {"hour": 7, "minute": 7, "second": 21}
